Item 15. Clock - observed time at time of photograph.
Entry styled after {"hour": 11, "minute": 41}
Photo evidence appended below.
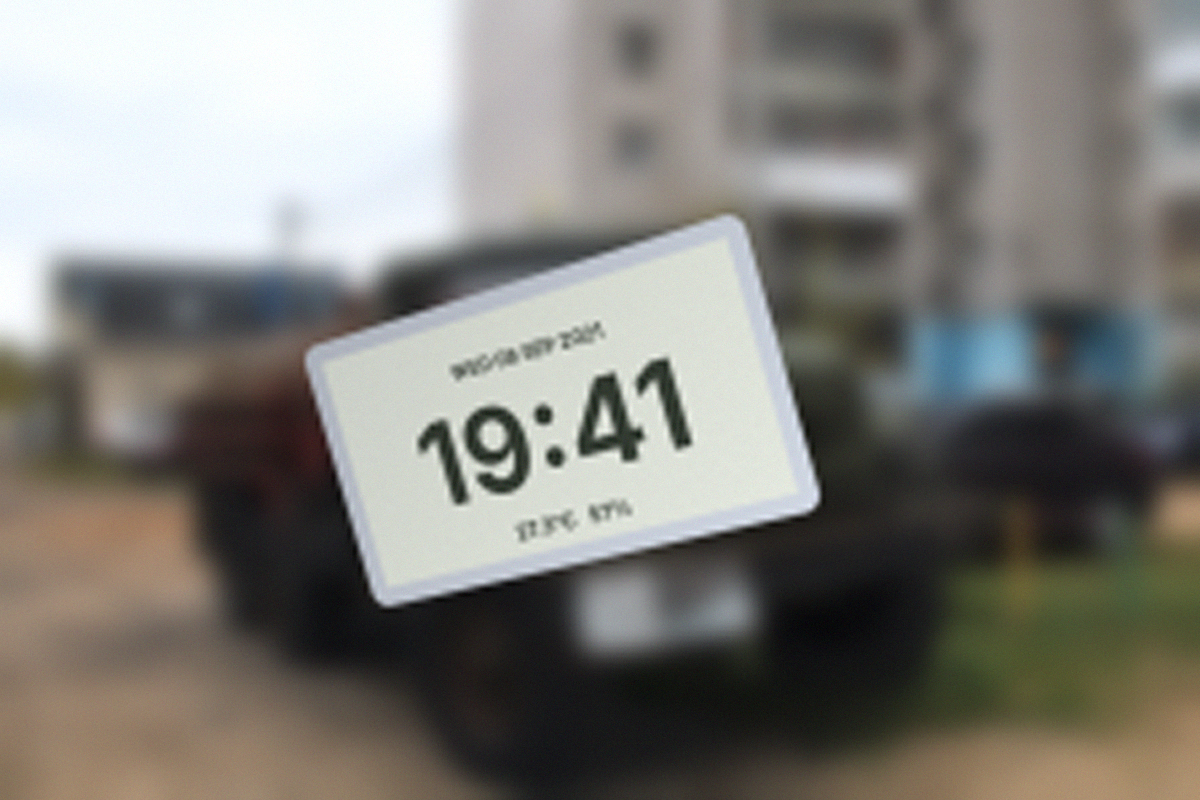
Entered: {"hour": 19, "minute": 41}
